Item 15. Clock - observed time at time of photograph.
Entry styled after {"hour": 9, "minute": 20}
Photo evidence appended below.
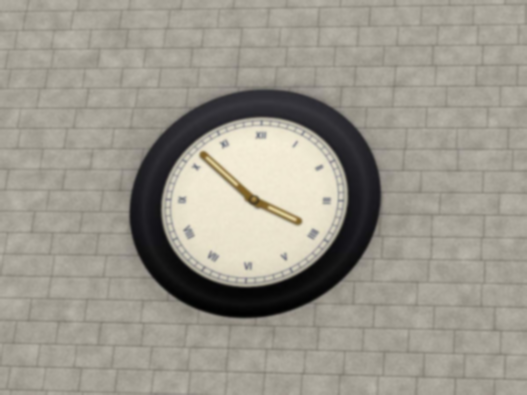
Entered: {"hour": 3, "minute": 52}
